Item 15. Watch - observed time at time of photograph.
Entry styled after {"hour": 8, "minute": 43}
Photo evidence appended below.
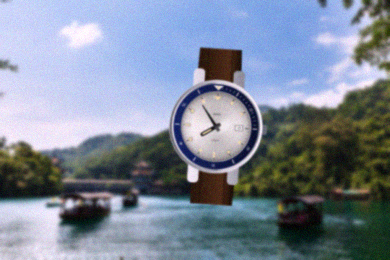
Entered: {"hour": 7, "minute": 54}
